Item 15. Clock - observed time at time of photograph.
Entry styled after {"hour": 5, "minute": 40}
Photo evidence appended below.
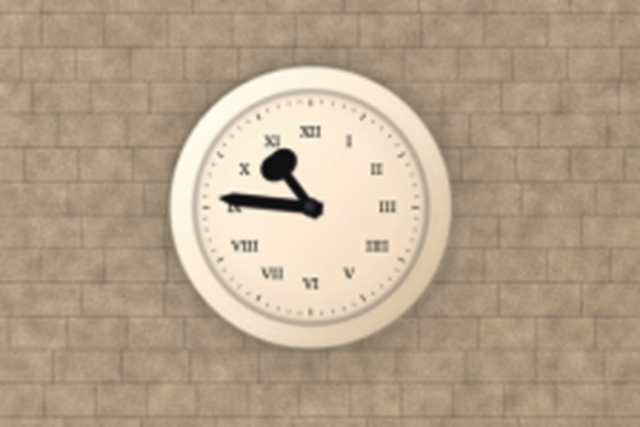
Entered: {"hour": 10, "minute": 46}
